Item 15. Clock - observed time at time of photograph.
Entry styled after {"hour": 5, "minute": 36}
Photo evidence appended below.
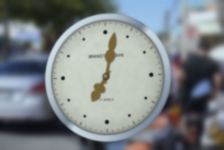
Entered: {"hour": 7, "minute": 2}
